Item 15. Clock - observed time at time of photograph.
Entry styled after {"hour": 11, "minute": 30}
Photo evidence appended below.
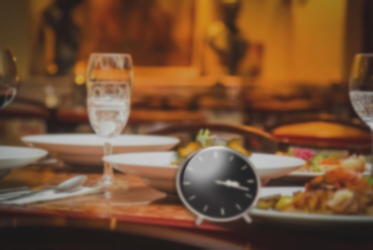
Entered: {"hour": 3, "minute": 18}
